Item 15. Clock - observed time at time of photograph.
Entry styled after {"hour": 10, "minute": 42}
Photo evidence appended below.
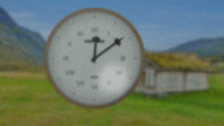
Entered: {"hour": 12, "minute": 9}
